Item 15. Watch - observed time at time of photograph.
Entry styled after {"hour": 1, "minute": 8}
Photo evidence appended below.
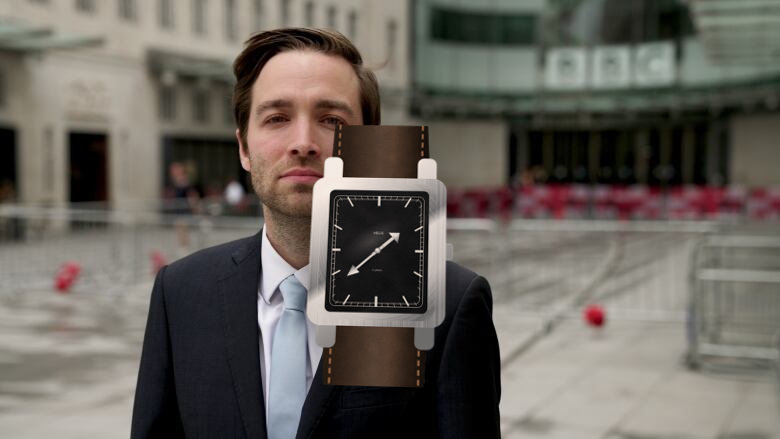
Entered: {"hour": 1, "minute": 38}
